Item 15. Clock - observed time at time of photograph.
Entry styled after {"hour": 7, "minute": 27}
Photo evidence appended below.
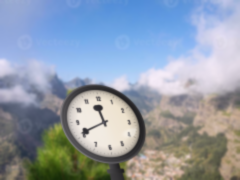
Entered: {"hour": 11, "minute": 41}
